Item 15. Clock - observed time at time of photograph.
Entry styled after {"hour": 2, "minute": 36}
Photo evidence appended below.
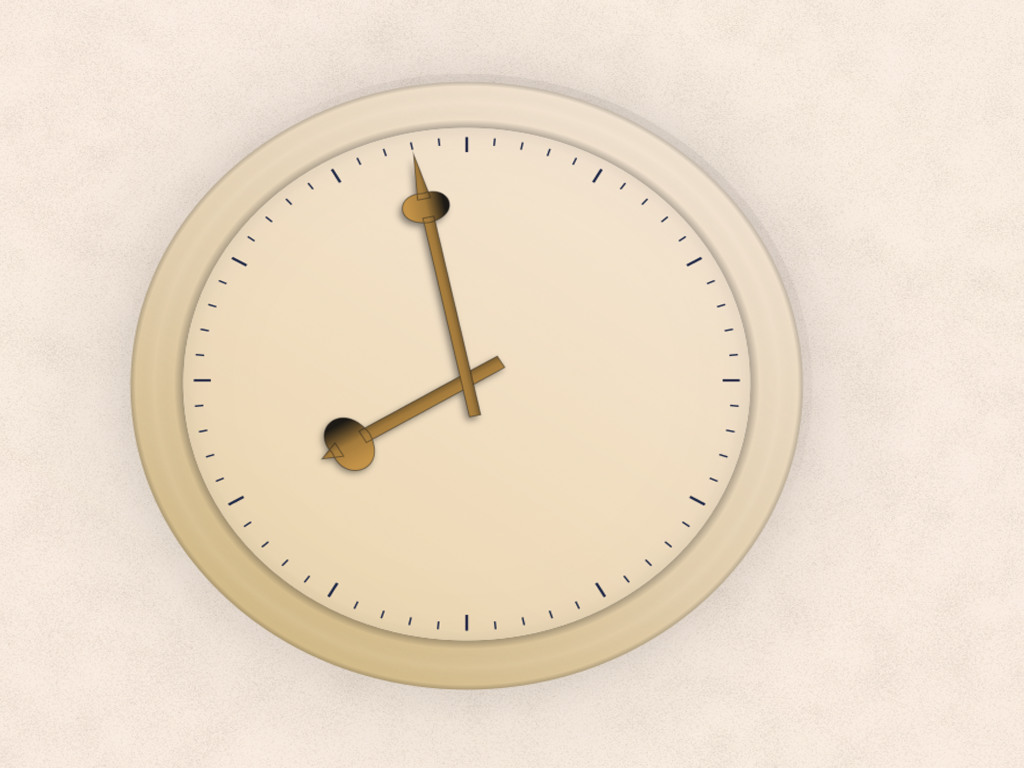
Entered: {"hour": 7, "minute": 58}
